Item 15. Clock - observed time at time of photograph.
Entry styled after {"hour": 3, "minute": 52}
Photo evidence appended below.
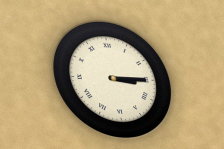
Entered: {"hour": 3, "minute": 15}
